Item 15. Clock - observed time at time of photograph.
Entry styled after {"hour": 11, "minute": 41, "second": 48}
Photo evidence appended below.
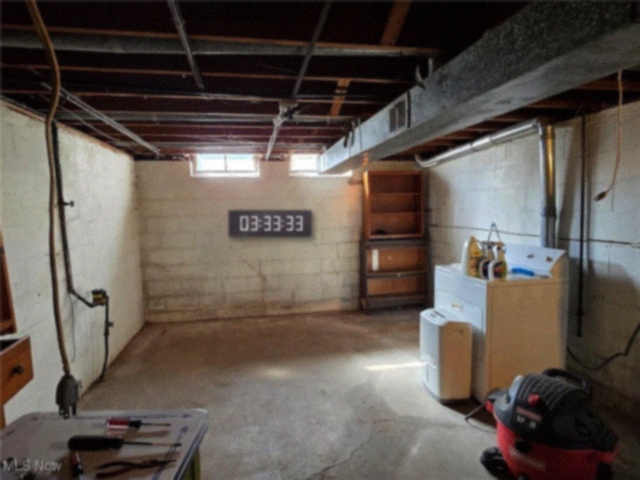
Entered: {"hour": 3, "minute": 33, "second": 33}
